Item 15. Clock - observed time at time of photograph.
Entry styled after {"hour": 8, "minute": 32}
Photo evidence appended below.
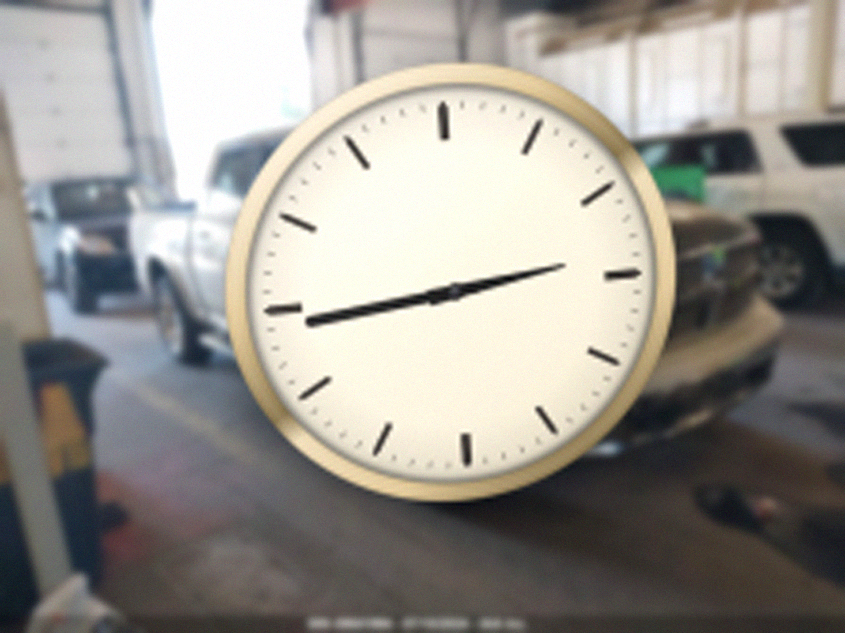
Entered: {"hour": 2, "minute": 44}
